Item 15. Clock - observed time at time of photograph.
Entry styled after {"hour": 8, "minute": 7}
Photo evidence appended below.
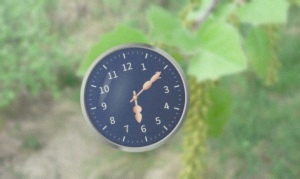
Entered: {"hour": 6, "minute": 10}
